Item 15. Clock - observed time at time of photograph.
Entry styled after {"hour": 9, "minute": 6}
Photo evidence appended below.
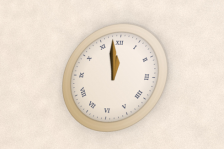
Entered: {"hour": 11, "minute": 58}
